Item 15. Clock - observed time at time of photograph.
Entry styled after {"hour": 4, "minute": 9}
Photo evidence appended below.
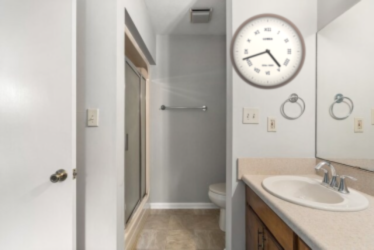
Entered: {"hour": 4, "minute": 42}
